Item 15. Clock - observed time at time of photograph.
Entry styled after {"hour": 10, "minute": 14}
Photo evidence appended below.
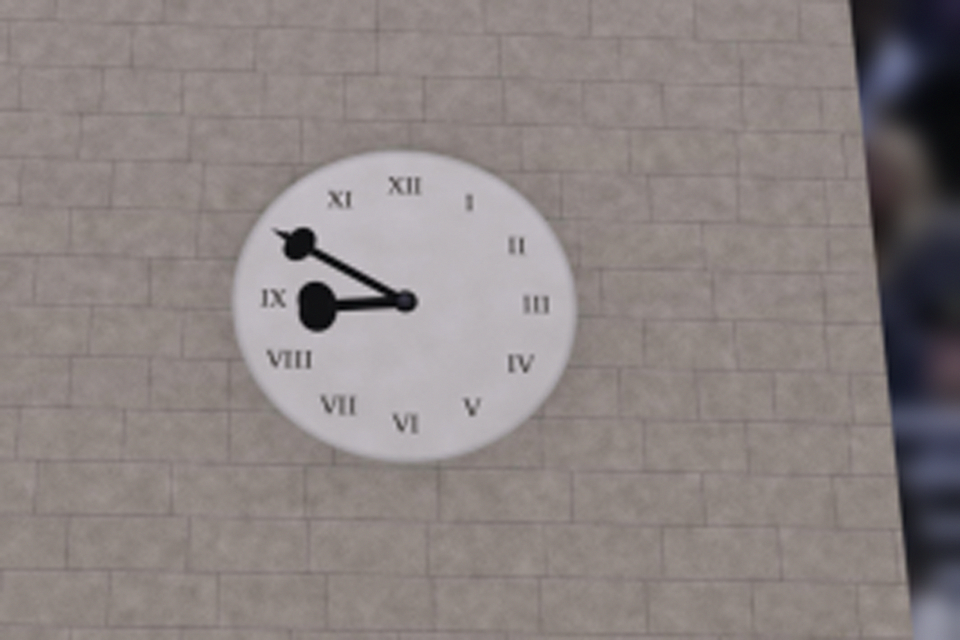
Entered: {"hour": 8, "minute": 50}
